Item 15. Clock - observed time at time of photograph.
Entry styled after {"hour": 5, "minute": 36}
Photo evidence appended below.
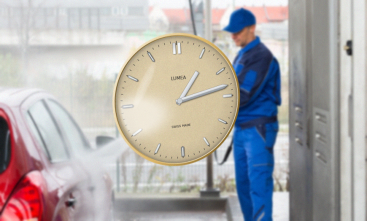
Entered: {"hour": 1, "minute": 13}
